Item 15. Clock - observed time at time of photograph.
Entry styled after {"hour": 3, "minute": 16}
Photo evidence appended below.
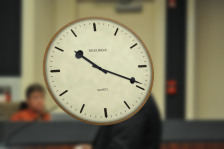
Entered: {"hour": 10, "minute": 19}
